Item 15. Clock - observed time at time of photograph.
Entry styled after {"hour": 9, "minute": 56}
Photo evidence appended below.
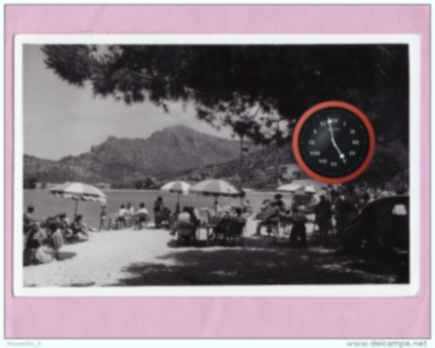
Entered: {"hour": 4, "minute": 58}
